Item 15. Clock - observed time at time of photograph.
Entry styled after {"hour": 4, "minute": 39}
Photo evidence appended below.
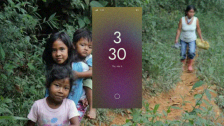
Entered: {"hour": 3, "minute": 30}
